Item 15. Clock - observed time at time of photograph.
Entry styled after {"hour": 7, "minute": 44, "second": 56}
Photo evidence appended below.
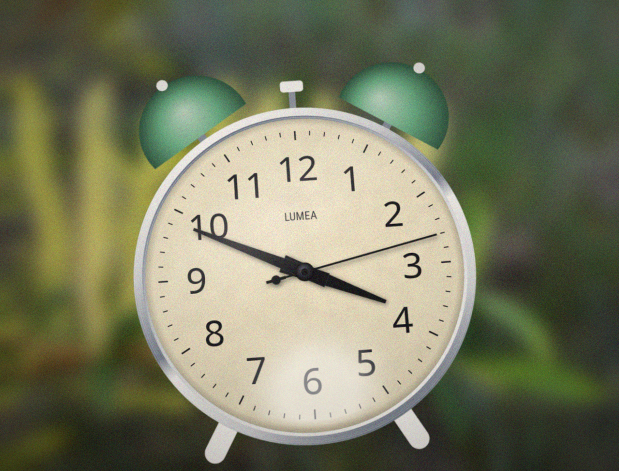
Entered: {"hour": 3, "minute": 49, "second": 13}
